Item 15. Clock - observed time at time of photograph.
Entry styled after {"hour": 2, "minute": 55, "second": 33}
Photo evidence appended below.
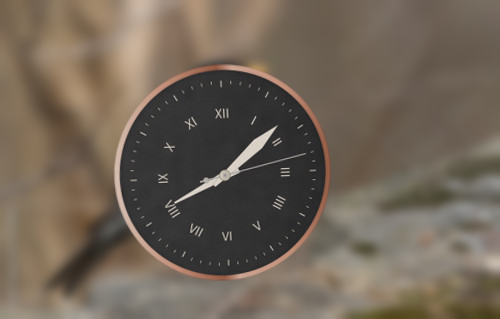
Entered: {"hour": 8, "minute": 8, "second": 13}
